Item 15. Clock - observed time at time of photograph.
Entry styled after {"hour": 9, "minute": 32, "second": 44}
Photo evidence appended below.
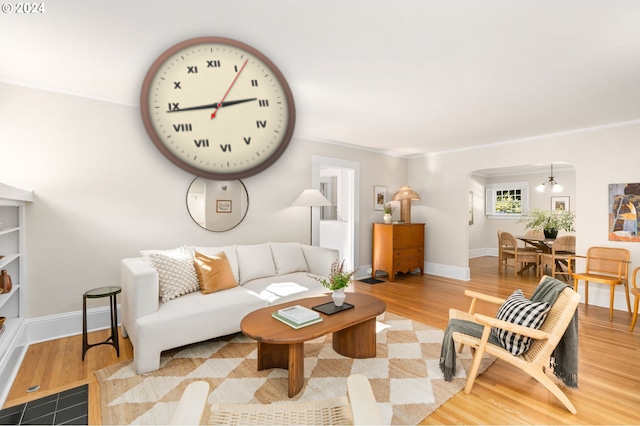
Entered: {"hour": 2, "minute": 44, "second": 6}
